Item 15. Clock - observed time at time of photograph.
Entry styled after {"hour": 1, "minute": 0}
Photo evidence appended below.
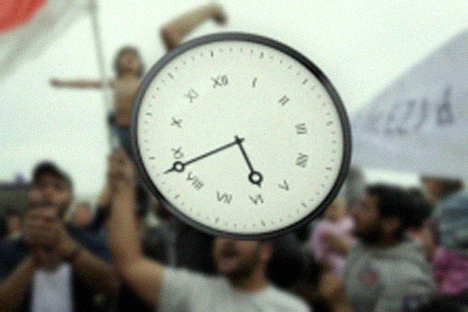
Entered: {"hour": 5, "minute": 43}
